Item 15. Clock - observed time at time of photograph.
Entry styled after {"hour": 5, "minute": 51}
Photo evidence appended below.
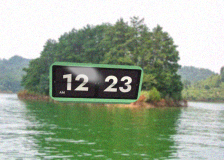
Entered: {"hour": 12, "minute": 23}
